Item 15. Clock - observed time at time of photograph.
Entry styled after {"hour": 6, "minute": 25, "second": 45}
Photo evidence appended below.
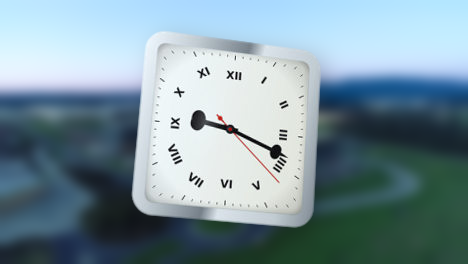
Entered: {"hour": 9, "minute": 18, "second": 22}
